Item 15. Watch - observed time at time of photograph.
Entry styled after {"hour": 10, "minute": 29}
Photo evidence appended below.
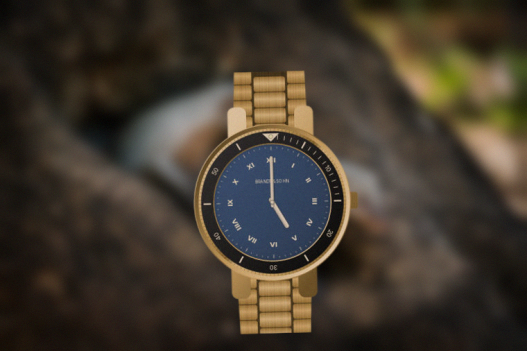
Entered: {"hour": 5, "minute": 0}
